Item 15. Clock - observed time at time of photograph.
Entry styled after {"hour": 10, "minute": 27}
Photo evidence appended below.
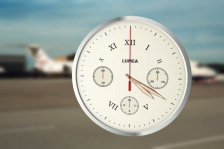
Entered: {"hour": 4, "minute": 20}
